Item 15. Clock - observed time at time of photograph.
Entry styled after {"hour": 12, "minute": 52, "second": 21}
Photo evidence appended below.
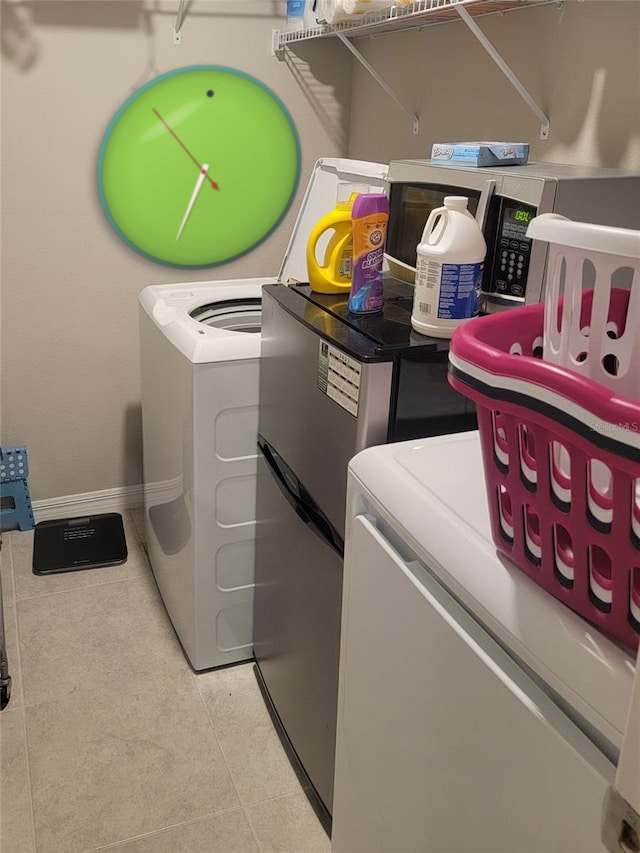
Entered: {"hour": 6, "minute": 32, "second": 53}
